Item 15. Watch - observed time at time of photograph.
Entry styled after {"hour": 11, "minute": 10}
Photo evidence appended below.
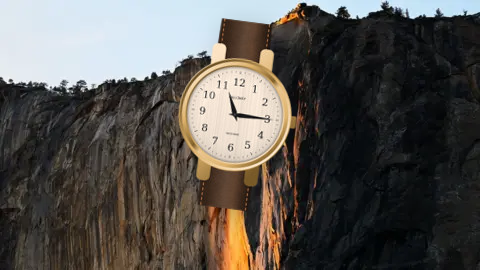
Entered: {"hour": 11, "minute": 15}
